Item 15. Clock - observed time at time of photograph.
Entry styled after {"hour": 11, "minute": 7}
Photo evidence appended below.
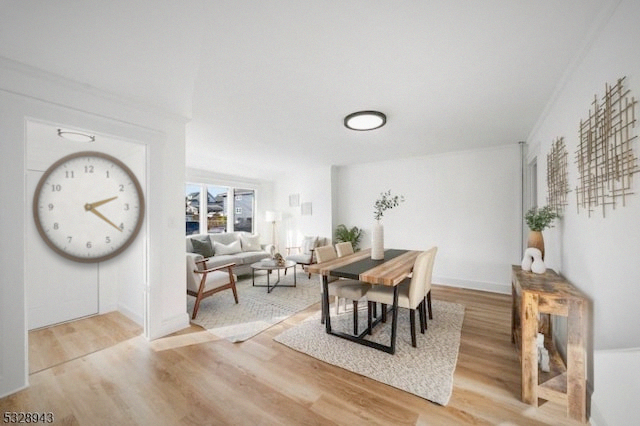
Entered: {"hour": 2, "minute": 21}
